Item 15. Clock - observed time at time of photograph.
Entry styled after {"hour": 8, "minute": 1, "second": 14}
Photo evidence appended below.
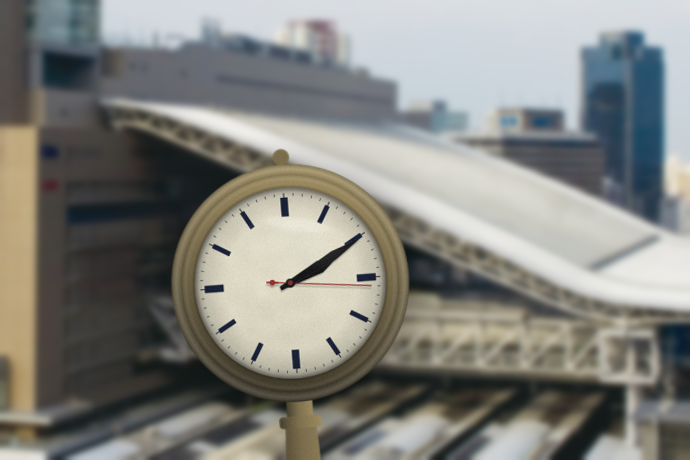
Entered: {"hour": 2, "minute": 10, "second": 16}
